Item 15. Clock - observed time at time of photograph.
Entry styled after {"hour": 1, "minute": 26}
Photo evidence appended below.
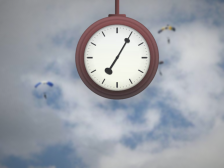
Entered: {"hour": 7, "minute": 5}
